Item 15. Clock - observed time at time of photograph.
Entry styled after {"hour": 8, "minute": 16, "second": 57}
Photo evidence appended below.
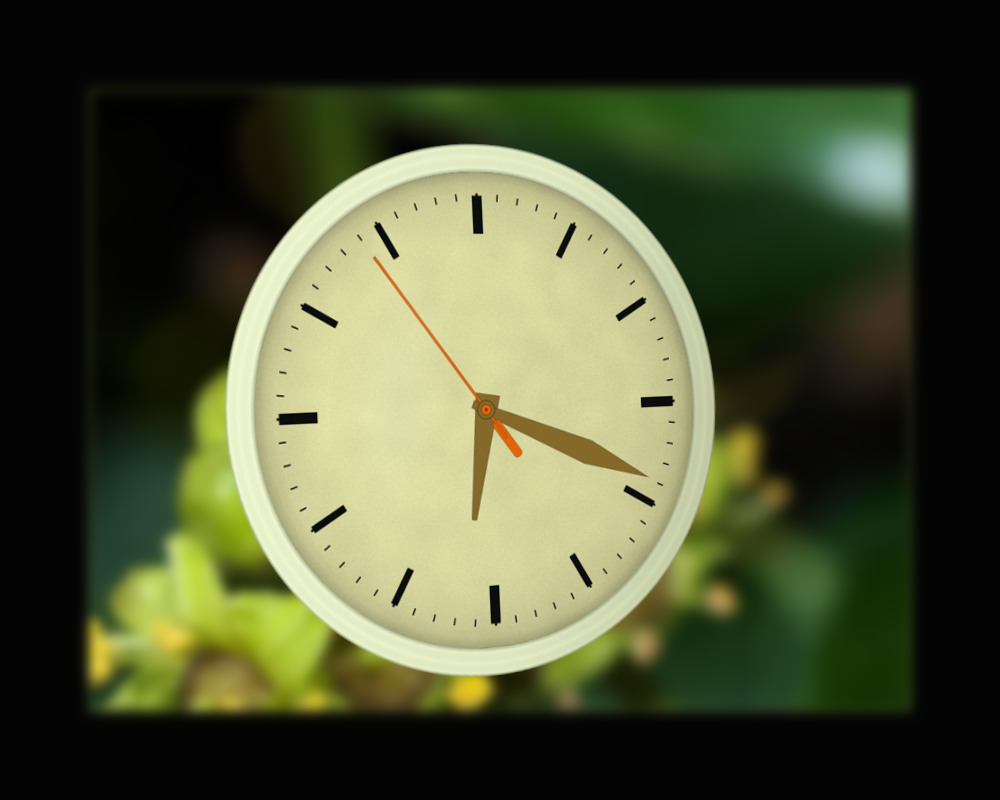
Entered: {"hour": 6, "minute": 18, "second": 54}
